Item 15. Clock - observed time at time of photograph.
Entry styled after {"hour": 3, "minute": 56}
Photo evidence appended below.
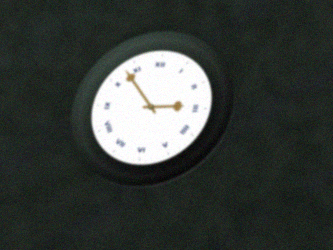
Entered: {"hour": 2, "minute": 53}
